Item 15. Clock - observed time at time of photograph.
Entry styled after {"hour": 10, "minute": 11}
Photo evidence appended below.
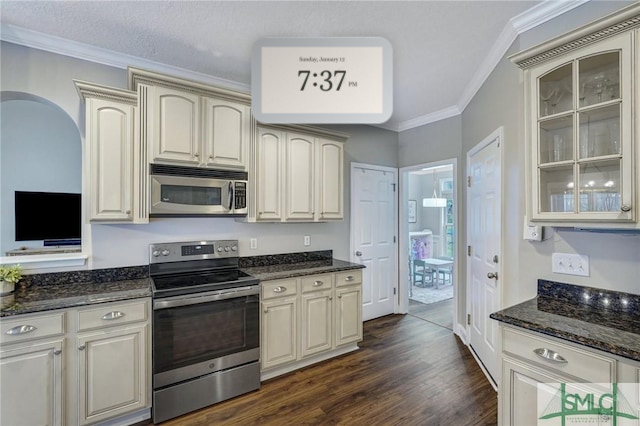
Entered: {"hour": 7, "minute": 37}
